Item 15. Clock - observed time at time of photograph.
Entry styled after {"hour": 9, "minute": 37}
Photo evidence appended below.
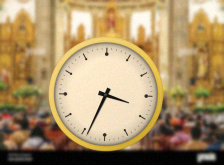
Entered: {"hour": 3, "minute": 34}
